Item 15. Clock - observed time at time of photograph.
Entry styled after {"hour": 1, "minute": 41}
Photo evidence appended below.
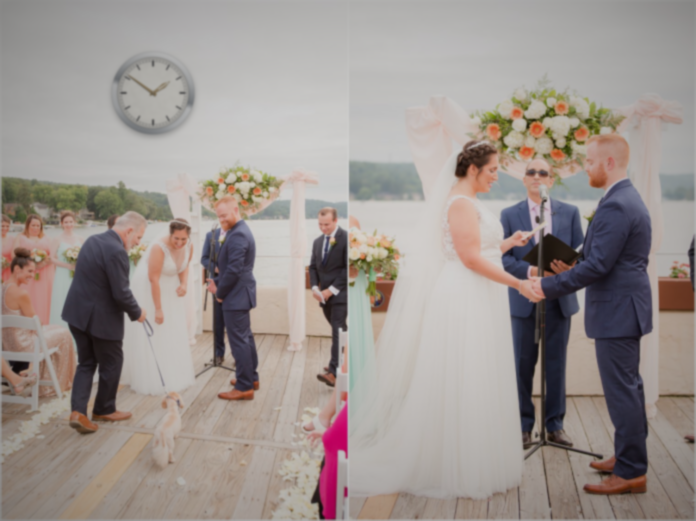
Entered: {"hour": 1, "minute": 51}
